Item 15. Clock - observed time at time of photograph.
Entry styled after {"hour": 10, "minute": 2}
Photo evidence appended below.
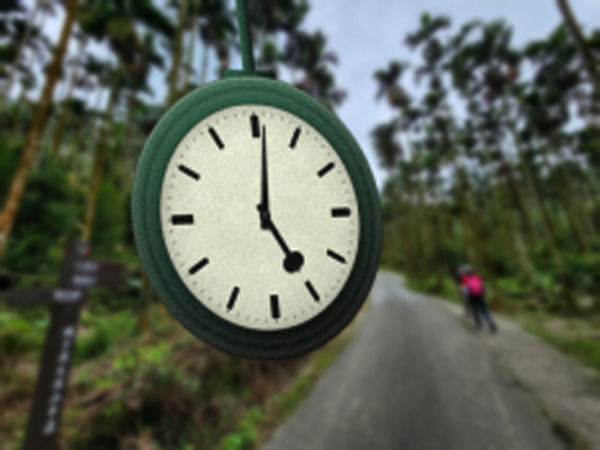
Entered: {"hour": 5, "minute": 1}
